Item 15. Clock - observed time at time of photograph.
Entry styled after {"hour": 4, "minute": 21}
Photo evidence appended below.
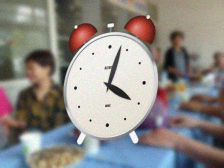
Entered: {"hour": 4, "minute": 3}
